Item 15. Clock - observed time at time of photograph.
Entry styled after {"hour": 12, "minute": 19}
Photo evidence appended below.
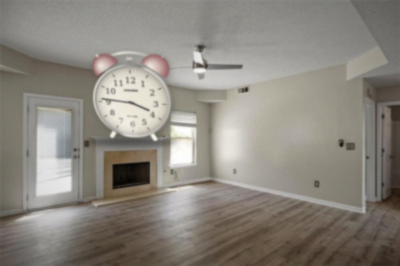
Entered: {"hour": 3, "minute": 46}
